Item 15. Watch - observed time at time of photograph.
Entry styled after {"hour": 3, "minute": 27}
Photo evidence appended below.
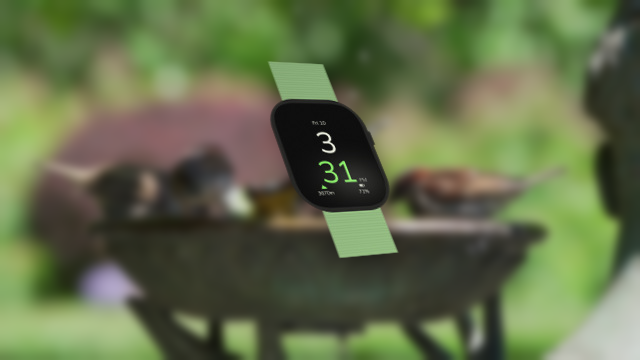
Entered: {"hour": 3, "minute": 31}
